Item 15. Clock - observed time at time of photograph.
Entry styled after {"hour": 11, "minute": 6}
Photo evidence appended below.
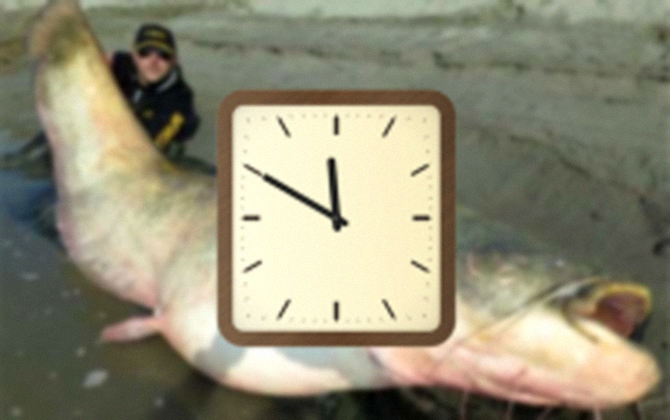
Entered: {"hour": 11, "minute": 50}
